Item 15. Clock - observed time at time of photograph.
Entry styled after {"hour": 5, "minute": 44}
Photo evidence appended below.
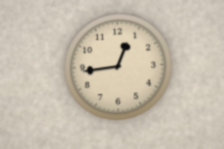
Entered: {"hour": 12, "minute": 44}
